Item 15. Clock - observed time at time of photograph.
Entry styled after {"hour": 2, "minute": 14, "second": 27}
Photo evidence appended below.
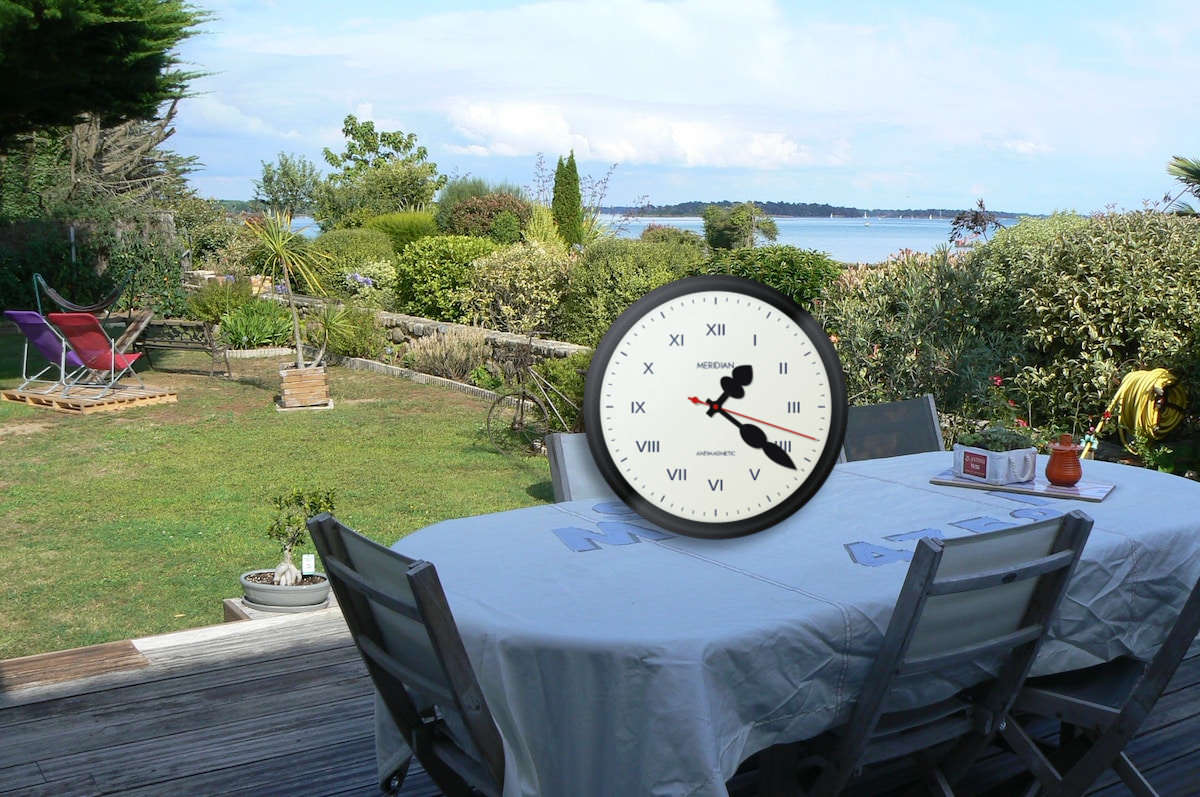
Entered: {"hour": 1, "minute": 21, "second": 18}
